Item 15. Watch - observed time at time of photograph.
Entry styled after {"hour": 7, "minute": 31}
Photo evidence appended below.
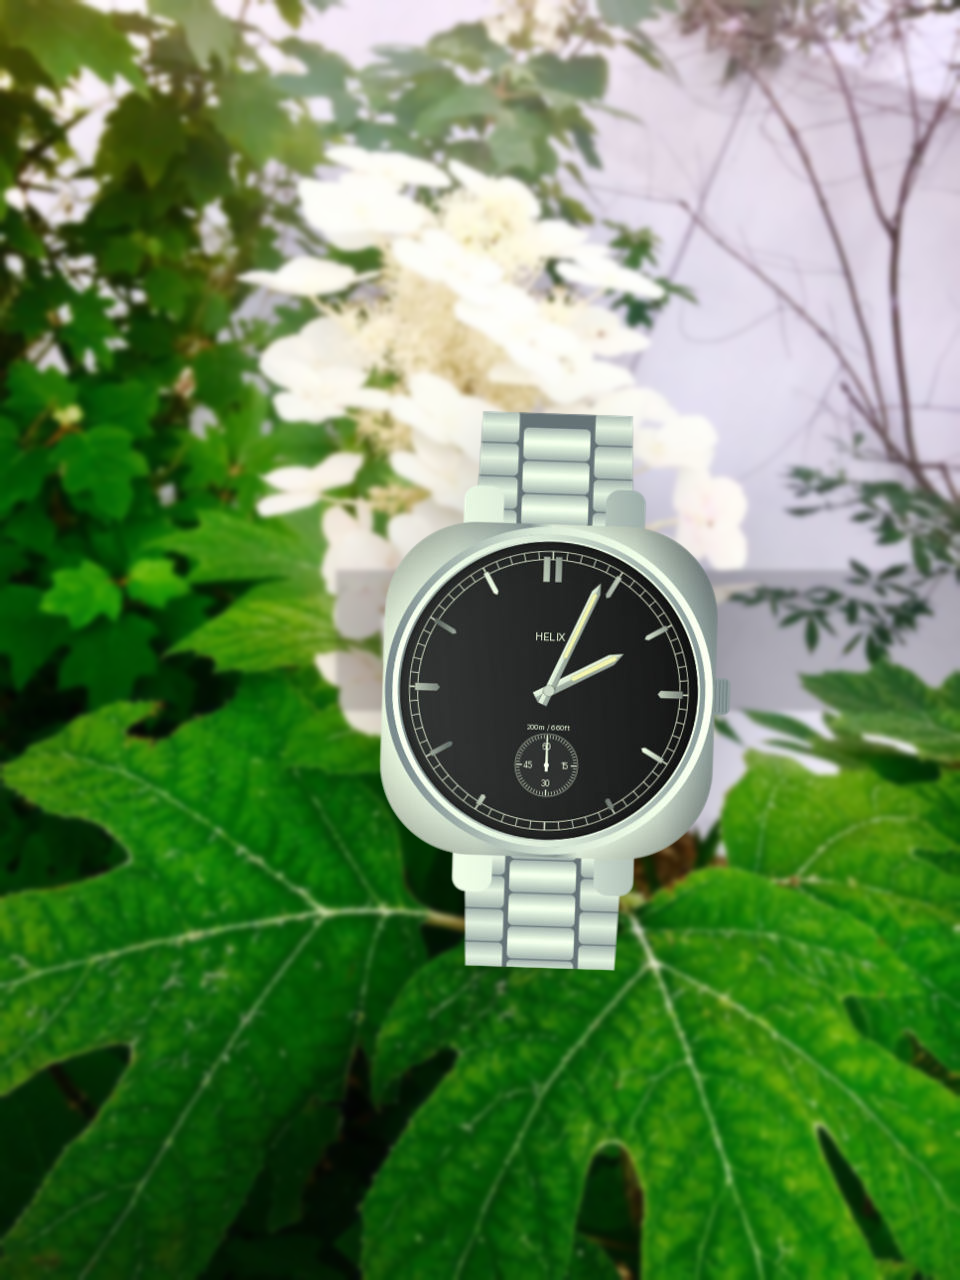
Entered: {"hour": 2, "minute": 4}
